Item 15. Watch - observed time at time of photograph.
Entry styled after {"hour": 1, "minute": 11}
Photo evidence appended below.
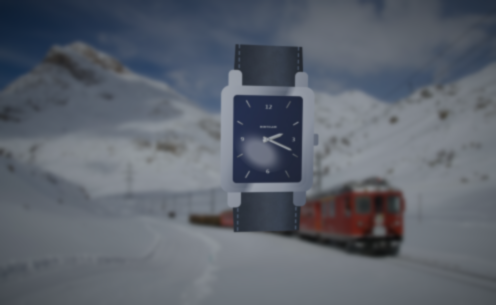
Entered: {"hour": 2, "minute": 19}
